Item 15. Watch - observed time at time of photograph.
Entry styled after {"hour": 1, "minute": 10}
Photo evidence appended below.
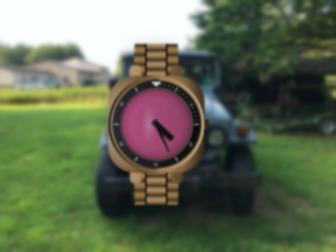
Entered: {"hour": 4, "minute": 26}
